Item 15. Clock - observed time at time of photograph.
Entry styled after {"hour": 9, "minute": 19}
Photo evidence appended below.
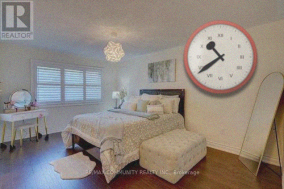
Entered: {"hour": 10, "minute": 39}
